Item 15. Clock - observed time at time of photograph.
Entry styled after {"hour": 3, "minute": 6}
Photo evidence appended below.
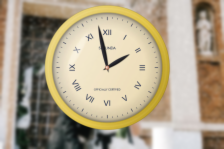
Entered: {"hour": 1, "minute": 58}
